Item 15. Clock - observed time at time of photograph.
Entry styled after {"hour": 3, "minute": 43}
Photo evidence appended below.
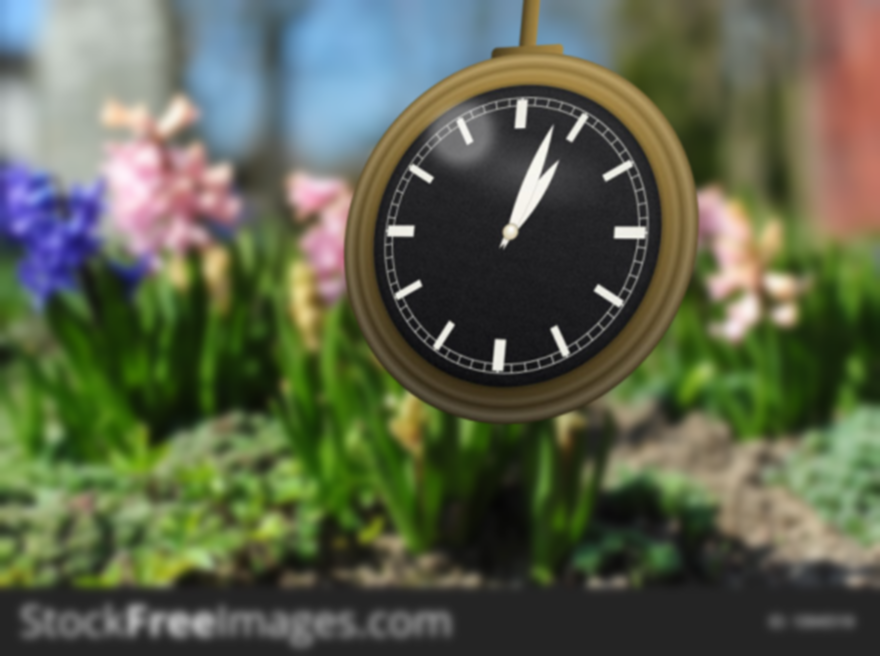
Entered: {"hour": 1, "minute": 3}
